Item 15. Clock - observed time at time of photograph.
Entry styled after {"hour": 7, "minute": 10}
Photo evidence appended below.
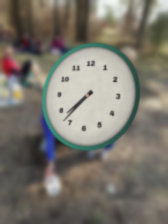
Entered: {"hour": 7, "minute": 37}
